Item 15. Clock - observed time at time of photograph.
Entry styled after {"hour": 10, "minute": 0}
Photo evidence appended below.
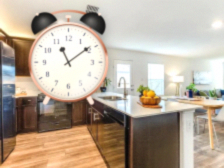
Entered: {"hour": 11, "minute": 9}
